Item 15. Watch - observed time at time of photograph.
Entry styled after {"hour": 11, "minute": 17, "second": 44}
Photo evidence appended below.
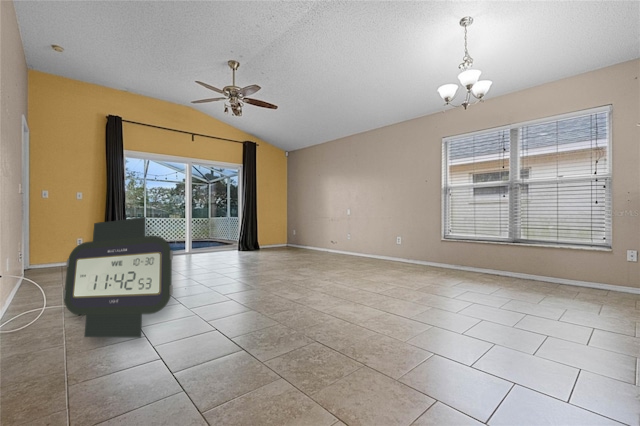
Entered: {"hour": 11, "minute": 42, "second": 53}
